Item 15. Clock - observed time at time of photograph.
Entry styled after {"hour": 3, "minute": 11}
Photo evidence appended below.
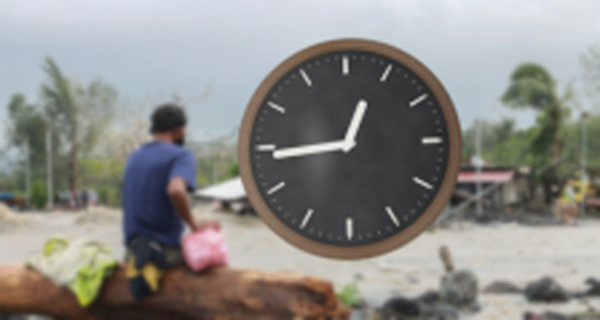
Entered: {"hour": 12, "minute": 44}
